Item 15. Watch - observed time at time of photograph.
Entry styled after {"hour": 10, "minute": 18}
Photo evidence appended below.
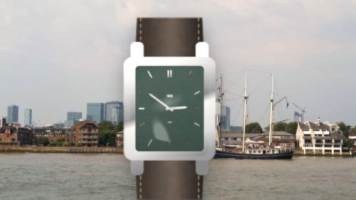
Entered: {"hour": 2, "minute": 51}
